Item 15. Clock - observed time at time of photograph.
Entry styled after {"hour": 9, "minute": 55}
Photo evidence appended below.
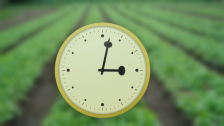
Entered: {"hour": 3, "minute": 2}
